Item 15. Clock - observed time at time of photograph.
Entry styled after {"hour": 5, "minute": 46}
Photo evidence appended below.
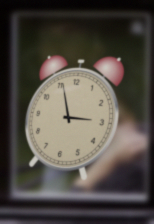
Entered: {"hour": 2, "minute": 56}
